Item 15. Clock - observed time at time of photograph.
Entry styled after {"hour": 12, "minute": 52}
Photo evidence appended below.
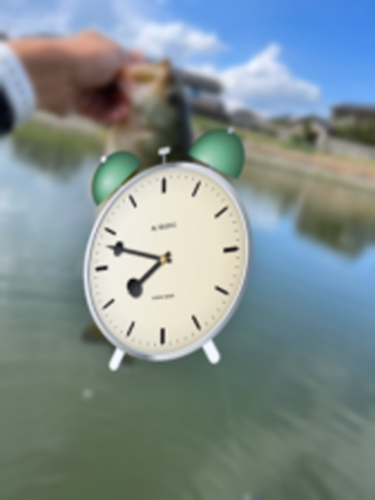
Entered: {"hour": 7, "minute": 48}
